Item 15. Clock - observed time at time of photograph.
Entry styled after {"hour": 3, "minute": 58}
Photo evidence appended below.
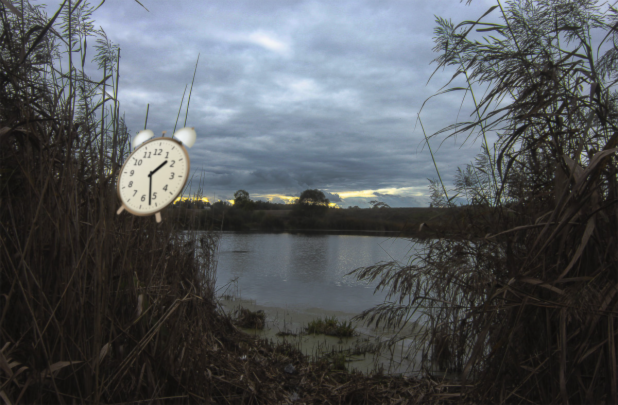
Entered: {"hour": 1, "minute": 27}
